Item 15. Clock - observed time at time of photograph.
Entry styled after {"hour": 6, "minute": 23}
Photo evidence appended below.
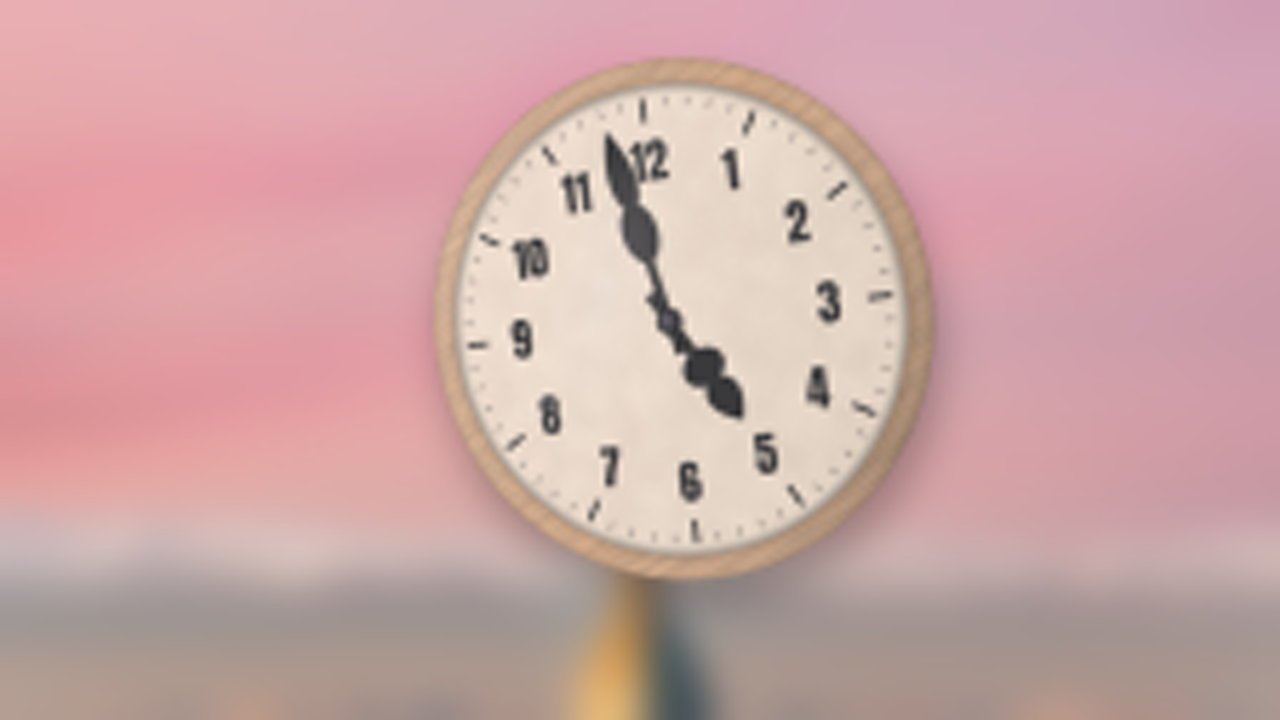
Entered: {"hour": 4, "minute": 58}
